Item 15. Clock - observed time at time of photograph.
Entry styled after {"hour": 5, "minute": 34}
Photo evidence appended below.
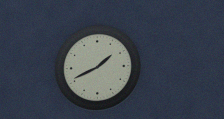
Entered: {"hour": 1, "minute": 41}
